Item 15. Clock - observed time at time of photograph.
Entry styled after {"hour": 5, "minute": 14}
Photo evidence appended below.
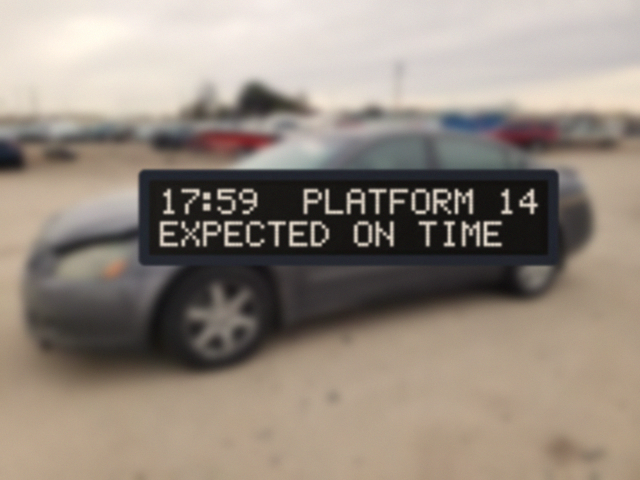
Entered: {"hour": 17, "minute": 59}
